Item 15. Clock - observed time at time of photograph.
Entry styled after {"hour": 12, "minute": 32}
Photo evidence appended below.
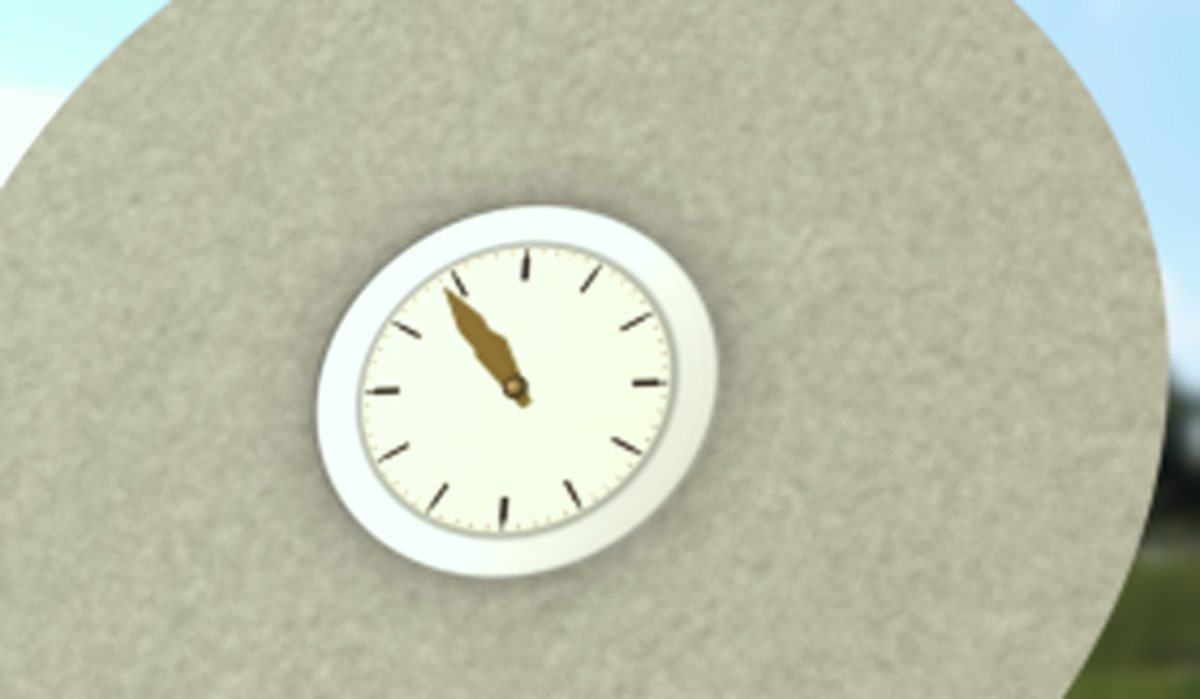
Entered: {"hour": 10, "minute": 54}
